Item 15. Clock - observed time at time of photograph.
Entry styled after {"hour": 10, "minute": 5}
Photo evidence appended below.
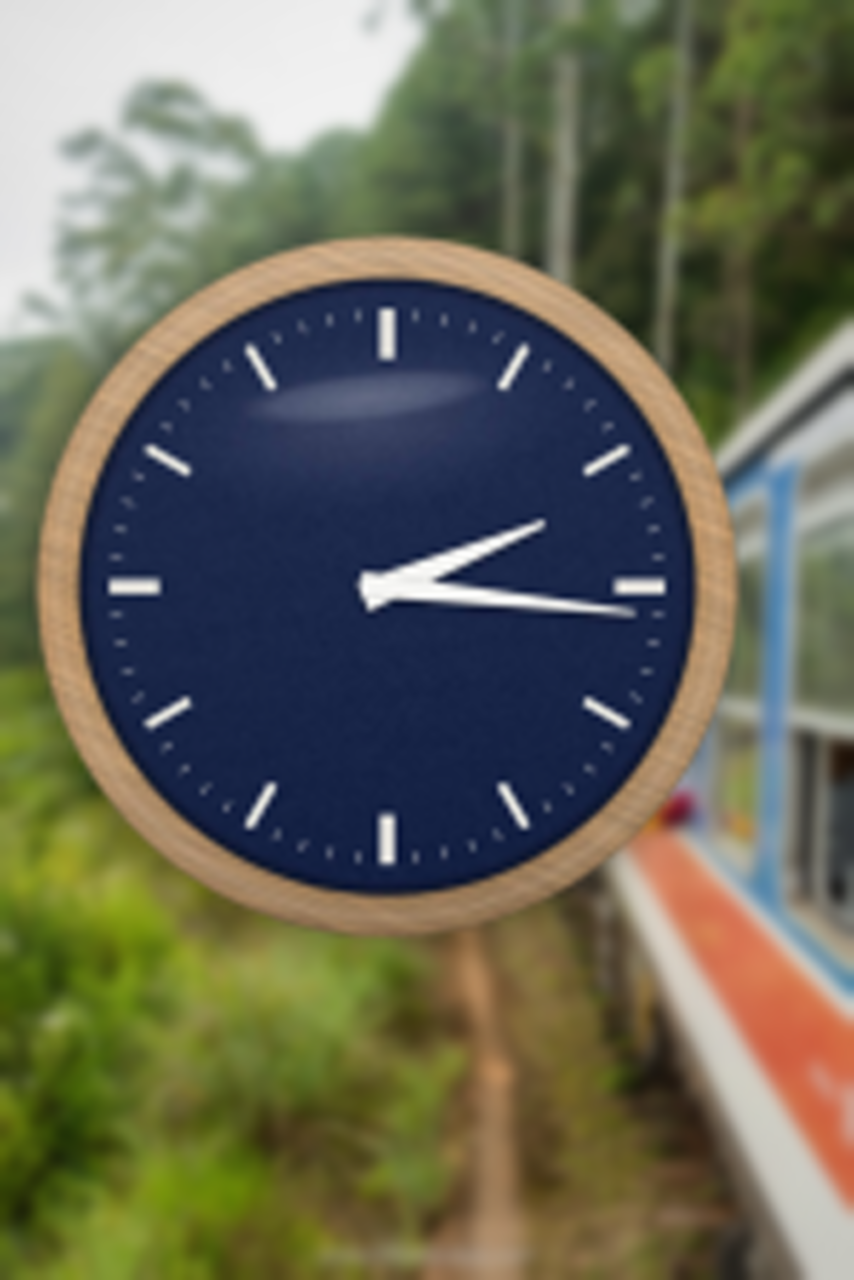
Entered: {"hour": 2, "minute": 16}
